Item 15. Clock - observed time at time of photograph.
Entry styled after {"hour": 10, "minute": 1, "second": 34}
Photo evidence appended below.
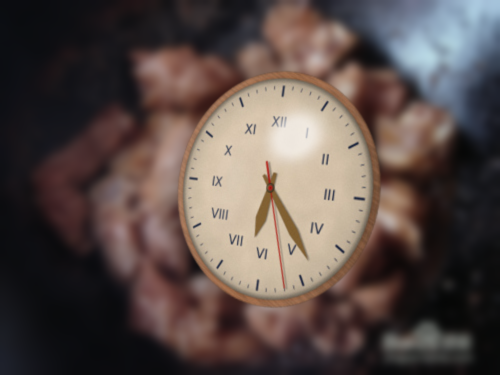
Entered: {"hour": 6, "minute": 23, "second": 27}
